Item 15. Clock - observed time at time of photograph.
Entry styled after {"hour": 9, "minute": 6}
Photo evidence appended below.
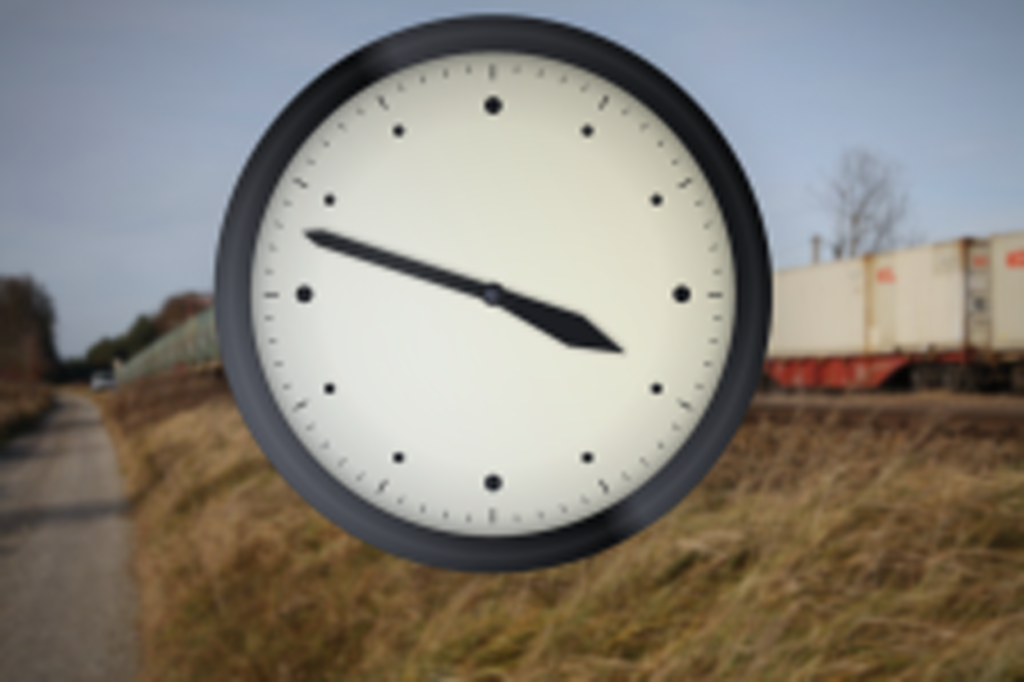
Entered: {"hour": 3, "minute": 48}
